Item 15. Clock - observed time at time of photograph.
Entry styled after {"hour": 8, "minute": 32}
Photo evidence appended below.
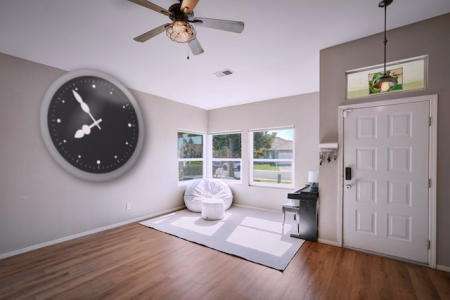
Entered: {"hour": 7, "minute": 54}
